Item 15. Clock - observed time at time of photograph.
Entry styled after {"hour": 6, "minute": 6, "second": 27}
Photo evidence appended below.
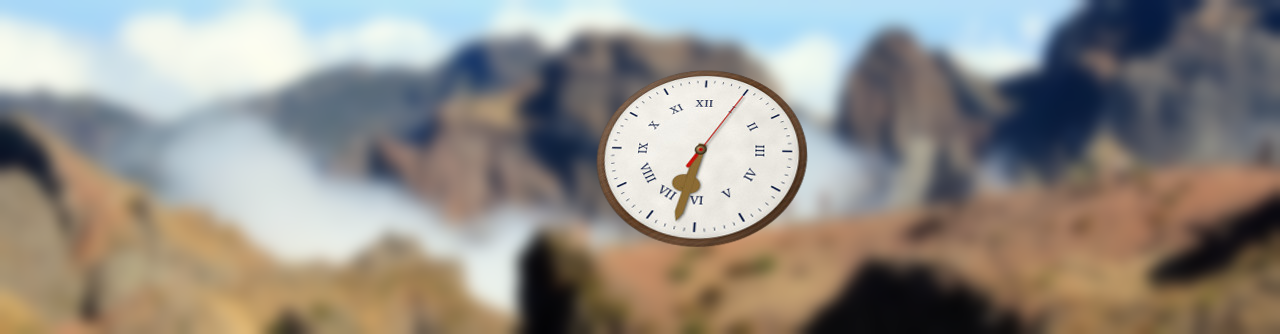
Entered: {"hour": 6, "minute": 32, "second": 5}
